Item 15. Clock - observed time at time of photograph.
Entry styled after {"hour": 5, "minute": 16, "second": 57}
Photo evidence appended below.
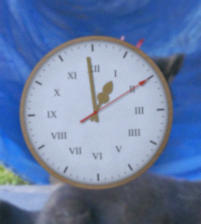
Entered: {"hour": 12, "minute": 59, "second": 10}
